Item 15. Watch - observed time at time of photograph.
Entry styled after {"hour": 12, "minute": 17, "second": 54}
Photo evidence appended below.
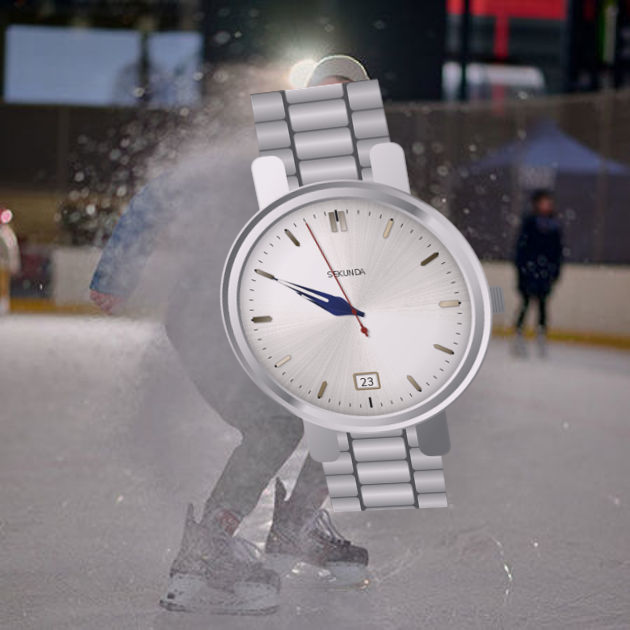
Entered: {"hour": 9, "minute": 49, "second": 57}
